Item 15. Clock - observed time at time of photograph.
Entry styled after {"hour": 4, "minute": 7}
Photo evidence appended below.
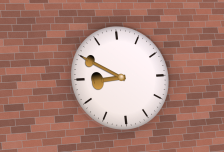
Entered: {"hour": 8, "minute": 50}
